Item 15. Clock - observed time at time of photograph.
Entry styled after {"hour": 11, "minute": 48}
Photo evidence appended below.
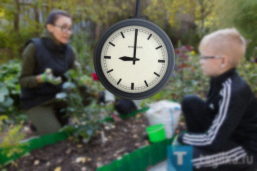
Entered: {"hour": 9, "minute": 0}
